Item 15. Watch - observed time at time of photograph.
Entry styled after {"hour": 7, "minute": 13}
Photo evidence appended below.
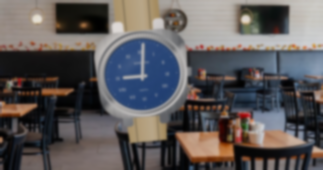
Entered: {"hour": 9, "minute": 1}
